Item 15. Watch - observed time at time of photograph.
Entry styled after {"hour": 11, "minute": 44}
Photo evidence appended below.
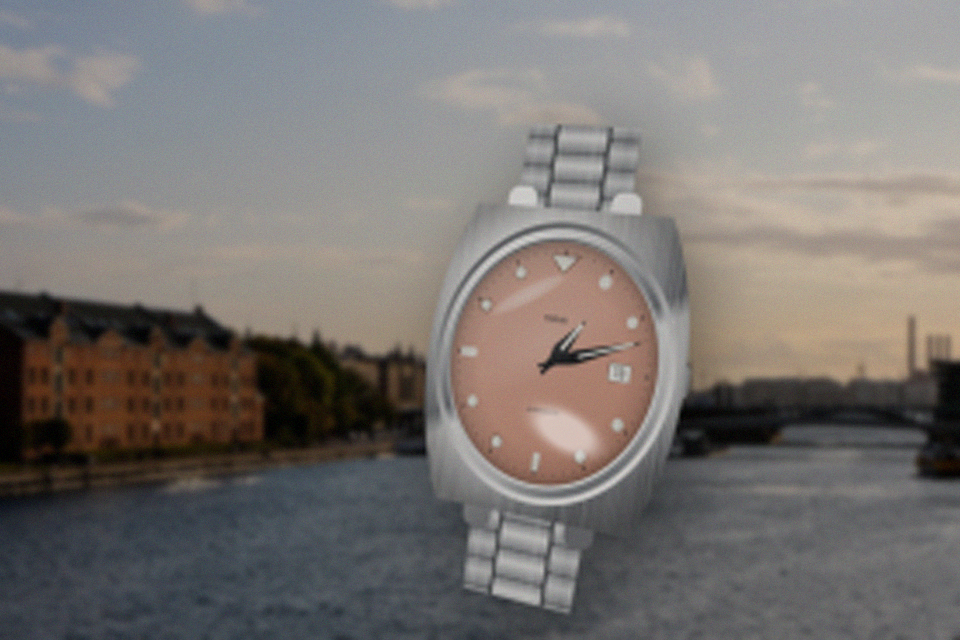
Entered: {"hour": 1, "minute": 12}
